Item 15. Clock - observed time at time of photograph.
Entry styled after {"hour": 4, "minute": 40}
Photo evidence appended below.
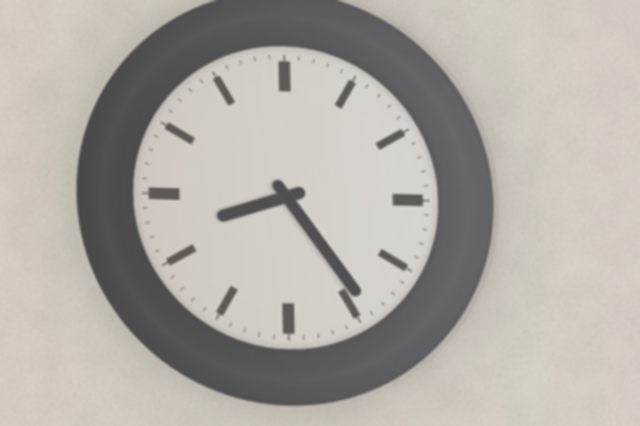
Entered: {"hour": 8, "minute": 24}
